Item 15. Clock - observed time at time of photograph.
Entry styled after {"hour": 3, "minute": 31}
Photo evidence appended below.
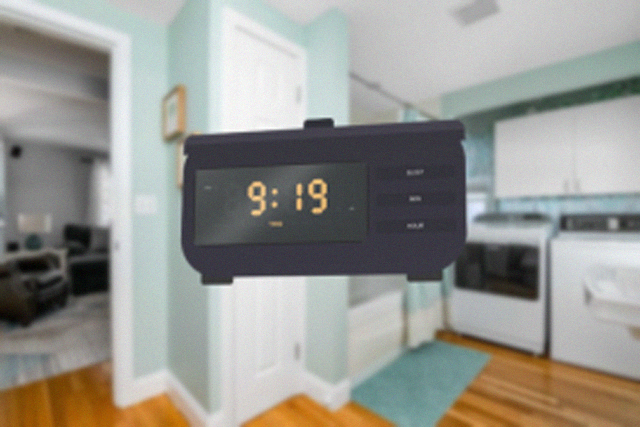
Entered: {"hour": 9, "minute": 19}
